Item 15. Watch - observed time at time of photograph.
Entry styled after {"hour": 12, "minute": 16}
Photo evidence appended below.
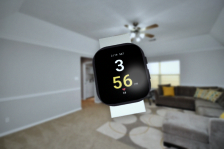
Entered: {"hour": 3, "minute": 56}
